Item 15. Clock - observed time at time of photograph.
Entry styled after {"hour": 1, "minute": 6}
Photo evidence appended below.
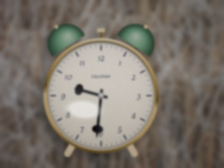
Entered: {"hour": 9, "minute": 31}
